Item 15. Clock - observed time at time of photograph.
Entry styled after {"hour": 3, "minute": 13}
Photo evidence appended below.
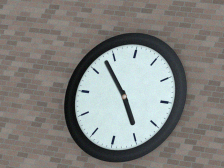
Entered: {"hour": 4, "minute": 53}
